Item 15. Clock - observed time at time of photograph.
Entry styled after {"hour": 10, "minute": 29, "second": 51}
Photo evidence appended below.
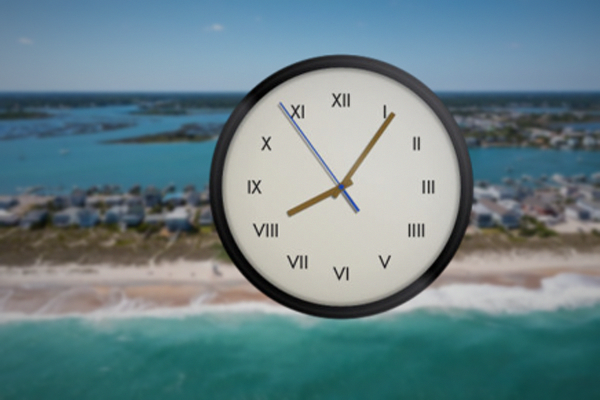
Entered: {"hour": 8, "minute": 5, "second": 54}
